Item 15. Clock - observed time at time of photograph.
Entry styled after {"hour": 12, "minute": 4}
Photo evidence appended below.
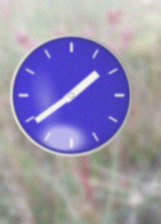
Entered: {"hour": 1, "minute": 39}
